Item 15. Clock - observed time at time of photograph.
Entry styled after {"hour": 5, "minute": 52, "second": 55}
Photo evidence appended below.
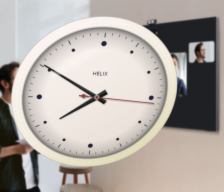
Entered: {"hour": 7, "minute": 50, "second": 16}
